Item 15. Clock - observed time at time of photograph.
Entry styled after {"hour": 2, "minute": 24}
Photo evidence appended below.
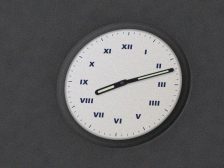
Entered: {"hour": 8, "minute": 12}
